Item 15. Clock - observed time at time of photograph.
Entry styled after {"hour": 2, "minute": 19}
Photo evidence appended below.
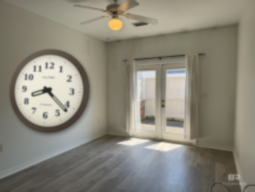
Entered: {"hour": 8, "minute": 22}
